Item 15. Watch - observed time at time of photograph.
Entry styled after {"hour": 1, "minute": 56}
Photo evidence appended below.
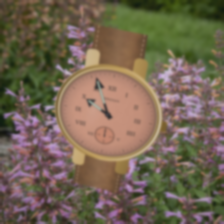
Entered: {"hour": 9, "minute": 56}
